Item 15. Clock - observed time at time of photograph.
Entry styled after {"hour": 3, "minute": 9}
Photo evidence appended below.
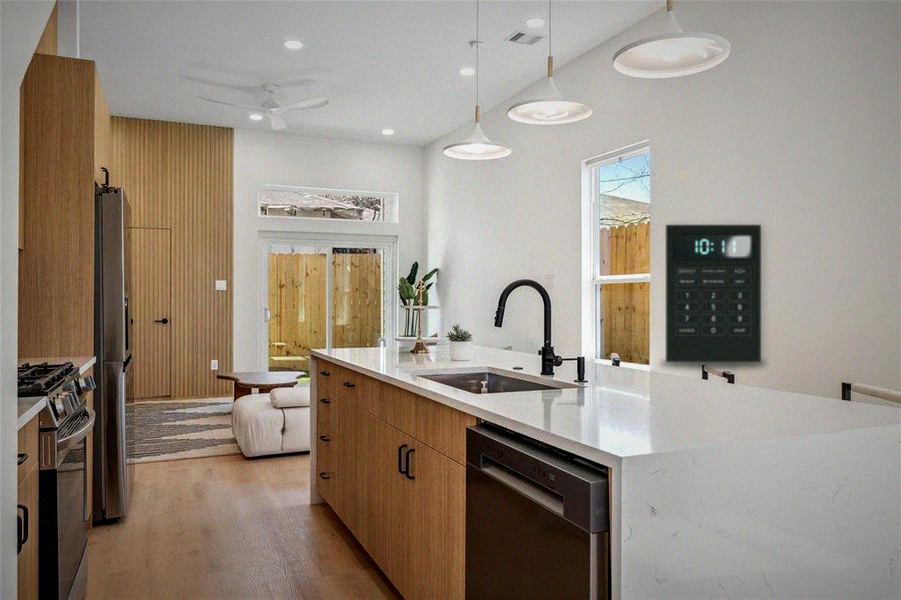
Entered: {"hour": 10, "minute": 11}
